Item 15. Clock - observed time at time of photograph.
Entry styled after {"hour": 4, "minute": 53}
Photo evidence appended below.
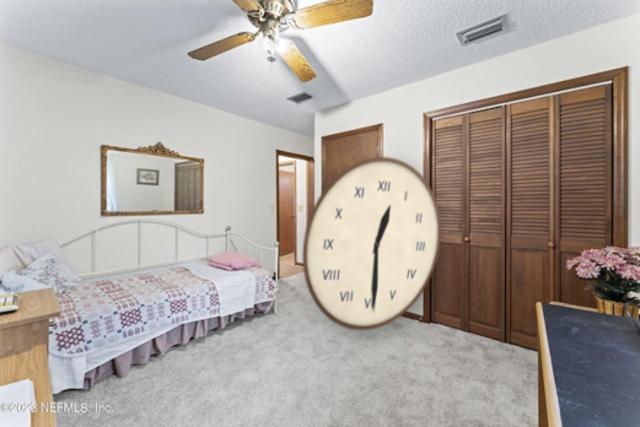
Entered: {"hour": 12, "minute": 29}
